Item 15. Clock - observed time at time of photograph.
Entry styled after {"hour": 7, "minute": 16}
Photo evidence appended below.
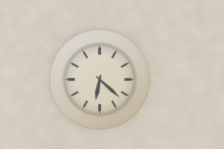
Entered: {"hour": 6, "minute": 22}
